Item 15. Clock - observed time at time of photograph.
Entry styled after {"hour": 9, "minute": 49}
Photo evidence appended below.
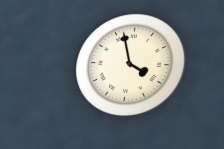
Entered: {"hour": 3, "minute": 57}
